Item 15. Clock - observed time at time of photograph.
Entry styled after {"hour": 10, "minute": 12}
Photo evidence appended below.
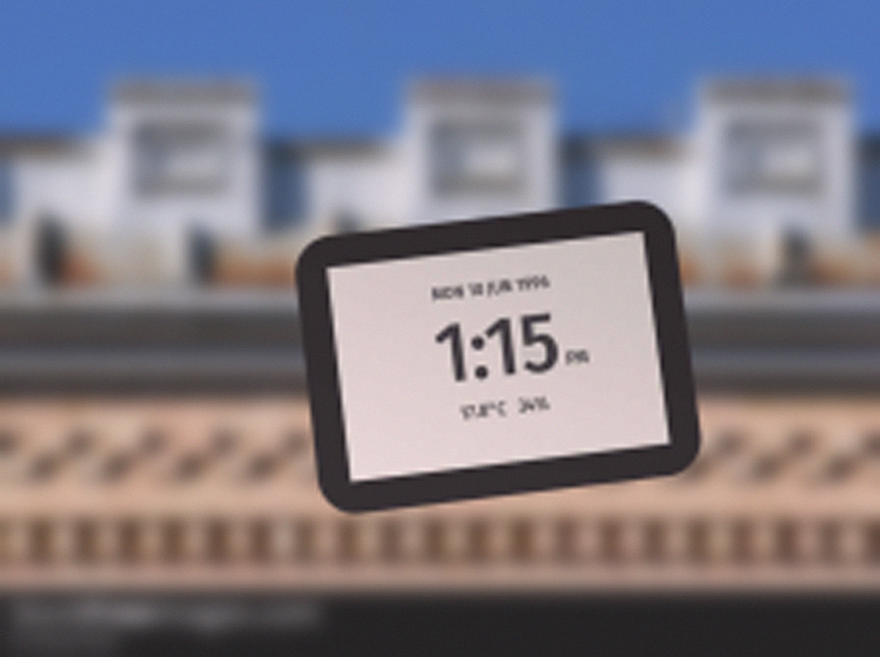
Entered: {"hour": 1, "minute": 15}
